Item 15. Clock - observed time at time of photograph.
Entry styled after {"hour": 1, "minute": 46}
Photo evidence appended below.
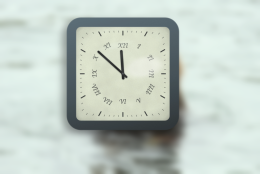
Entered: {"hour": 11, "minute": 52}
